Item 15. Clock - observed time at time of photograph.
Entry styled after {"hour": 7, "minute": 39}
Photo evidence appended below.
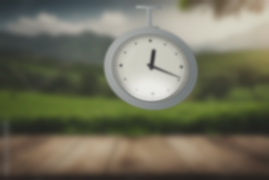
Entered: {"hour": 12, "minute": 19}
